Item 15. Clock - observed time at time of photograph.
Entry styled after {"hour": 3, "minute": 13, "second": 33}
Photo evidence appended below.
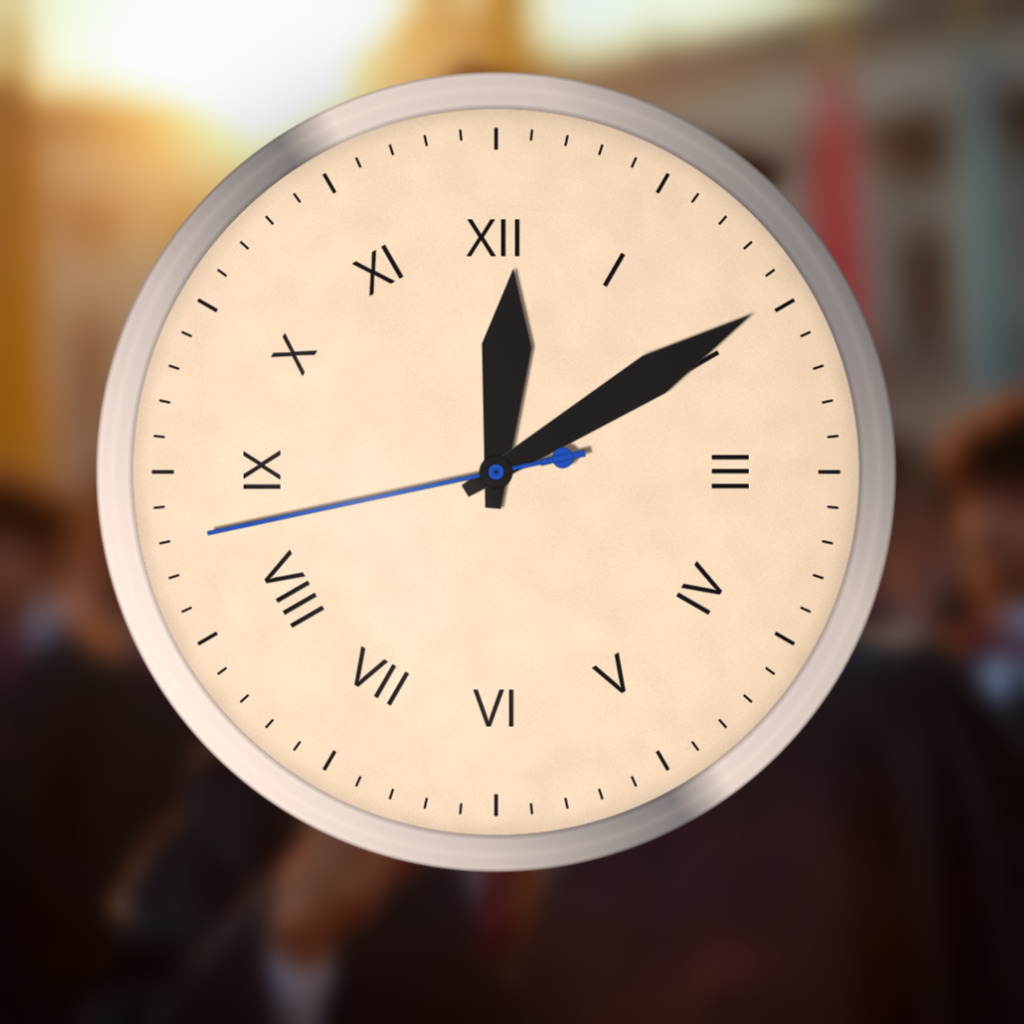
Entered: {"hour": 12, "minute": 9, "second": 43}
